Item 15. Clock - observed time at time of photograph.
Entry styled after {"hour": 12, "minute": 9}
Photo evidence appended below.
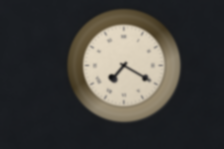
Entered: {"hour": 7, "minute": 20}
